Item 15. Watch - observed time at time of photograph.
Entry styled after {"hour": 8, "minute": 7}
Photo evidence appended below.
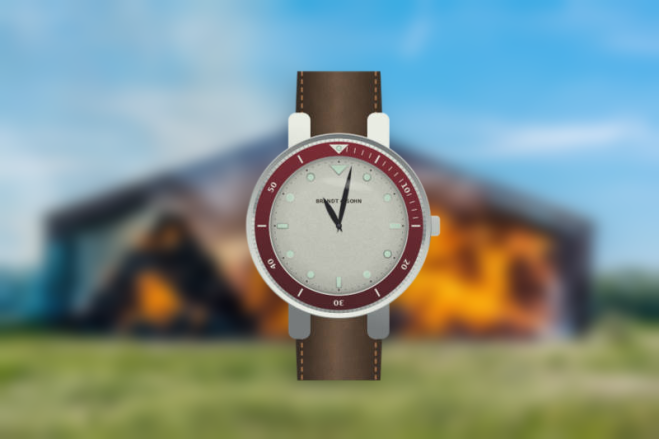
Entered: {"hour": 11, "minute": 2}
